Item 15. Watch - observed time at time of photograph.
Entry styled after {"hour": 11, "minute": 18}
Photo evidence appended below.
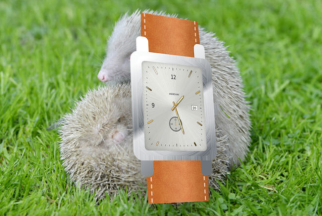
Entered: {"hour": 1, "minute": 27}
